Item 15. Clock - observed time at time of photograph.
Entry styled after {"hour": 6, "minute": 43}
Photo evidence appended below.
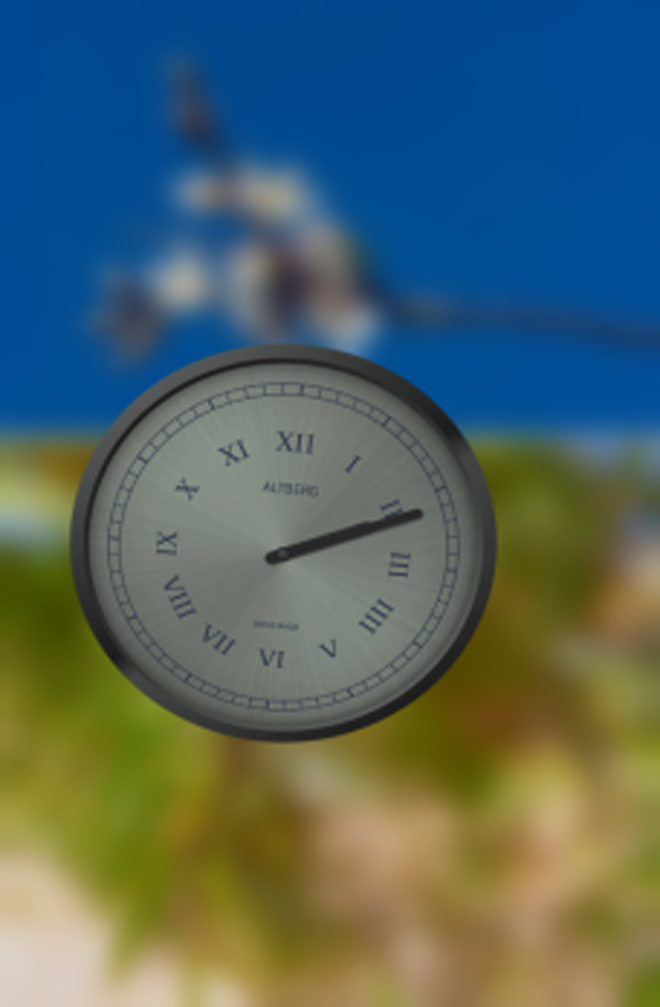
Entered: {"hour": 2, "minute": 11}
